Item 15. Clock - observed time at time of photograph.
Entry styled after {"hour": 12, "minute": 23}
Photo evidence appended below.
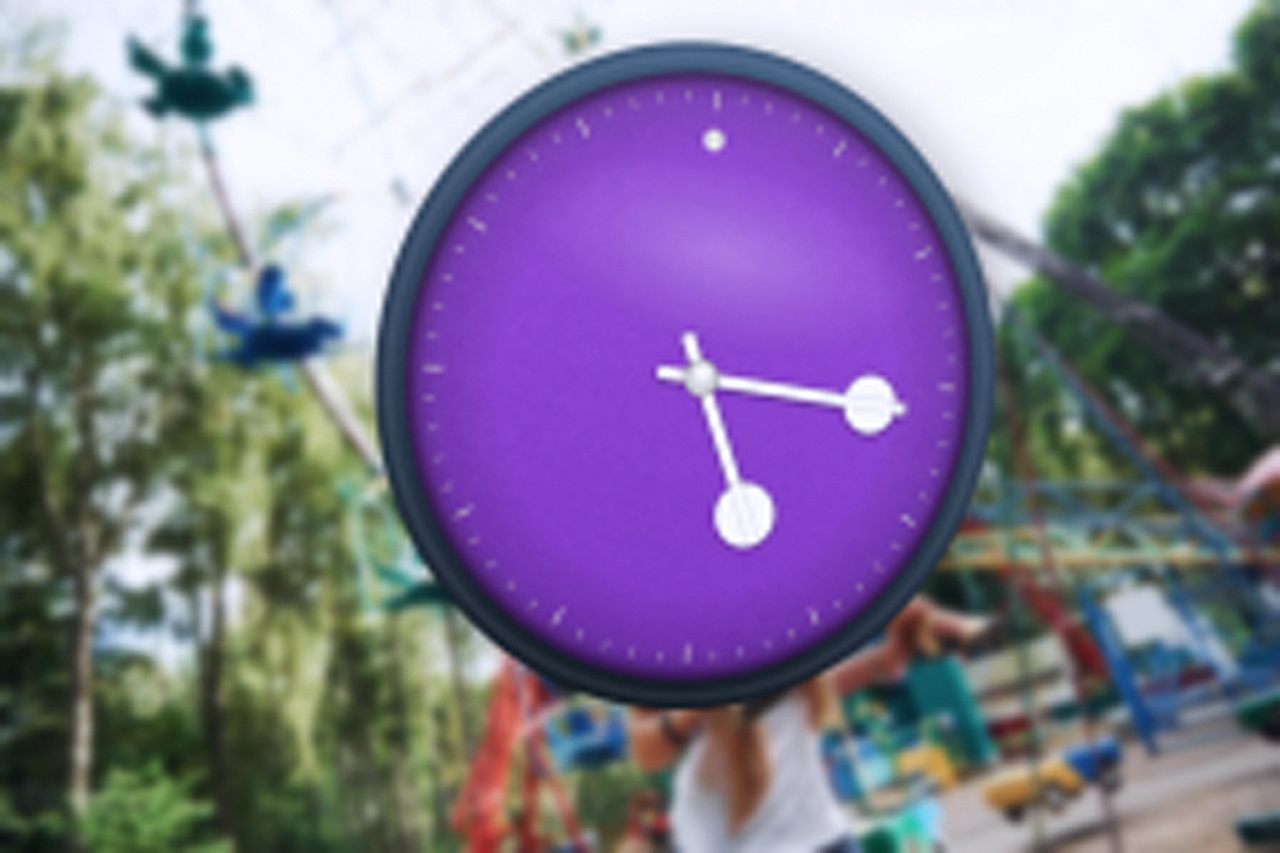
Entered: {"hour": 5, "minute": 16}
